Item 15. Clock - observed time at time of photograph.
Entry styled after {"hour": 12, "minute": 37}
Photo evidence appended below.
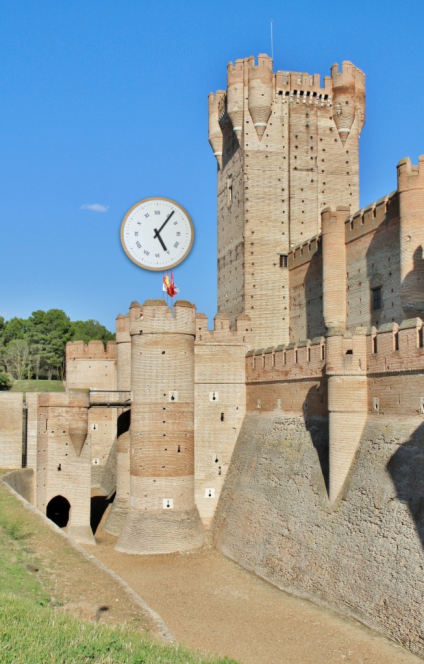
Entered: {"hour": 5, "minute": 6}
